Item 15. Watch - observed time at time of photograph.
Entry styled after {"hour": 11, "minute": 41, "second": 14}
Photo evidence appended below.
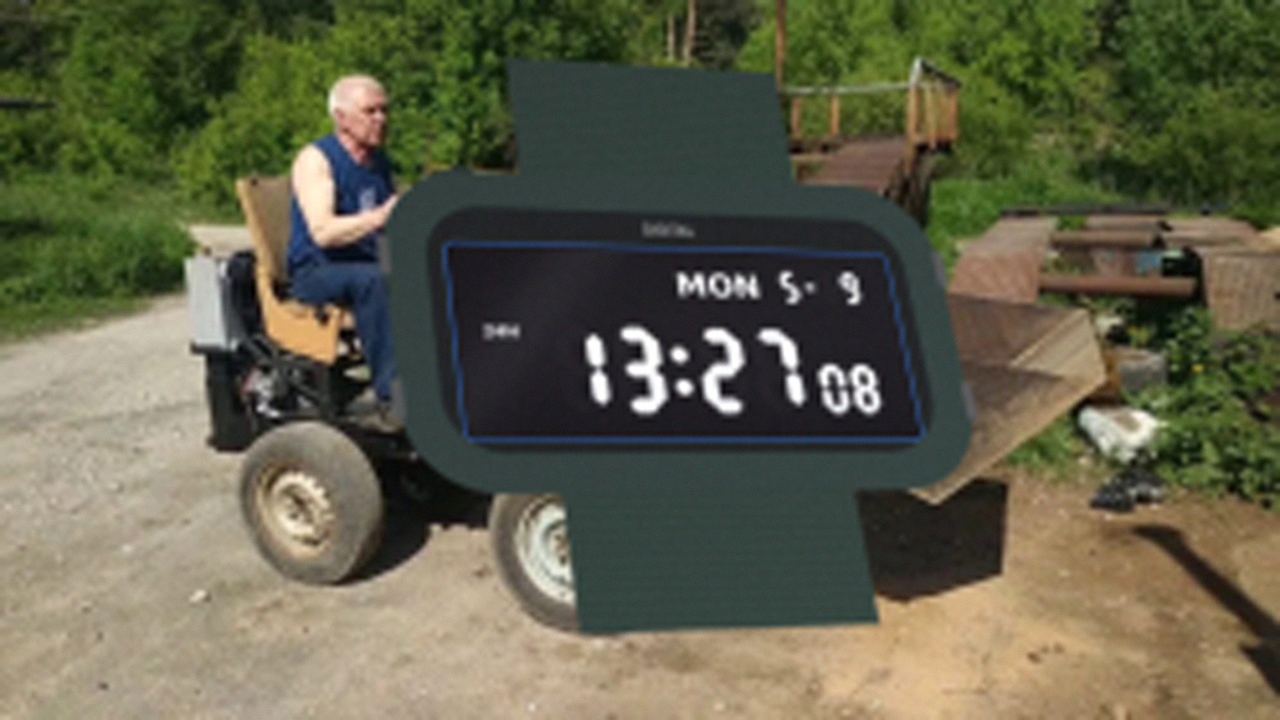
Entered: {"hour": 13, "minute": 27, "second": 8}
